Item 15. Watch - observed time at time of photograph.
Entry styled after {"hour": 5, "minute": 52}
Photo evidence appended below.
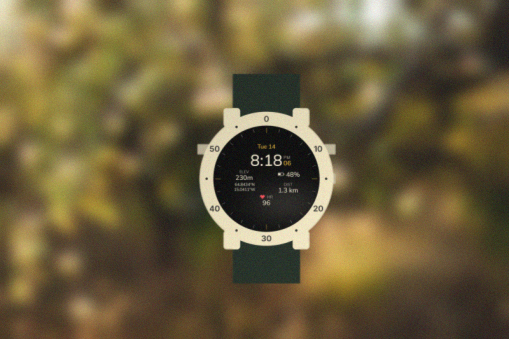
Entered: {"hour": 8, "minute": 18}
